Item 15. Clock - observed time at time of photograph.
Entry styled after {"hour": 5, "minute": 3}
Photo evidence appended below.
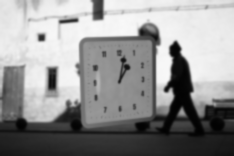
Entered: {"hour": 1, "minute": 2}
